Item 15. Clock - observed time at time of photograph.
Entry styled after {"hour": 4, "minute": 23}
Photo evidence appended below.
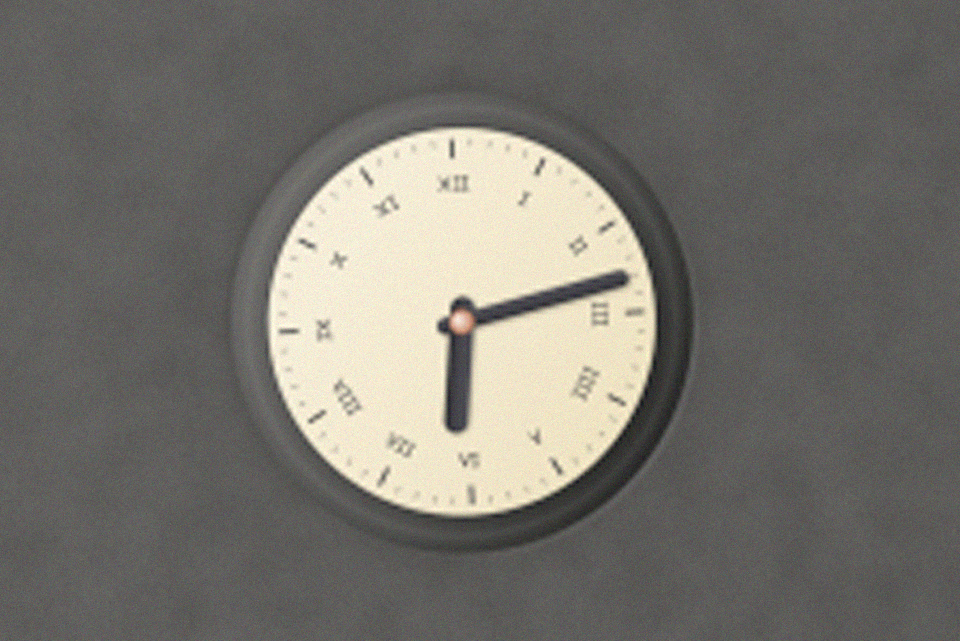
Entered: {"hour": 6, "minute": 13}
